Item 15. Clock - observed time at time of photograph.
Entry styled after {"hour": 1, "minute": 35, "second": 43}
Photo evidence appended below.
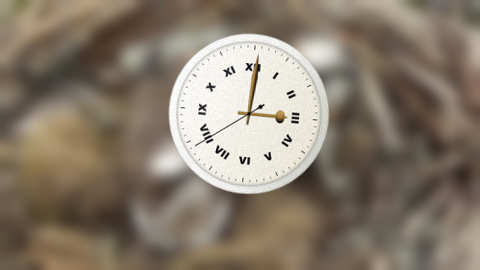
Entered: {"hour": 3, "minute": 0, "second": 39}
